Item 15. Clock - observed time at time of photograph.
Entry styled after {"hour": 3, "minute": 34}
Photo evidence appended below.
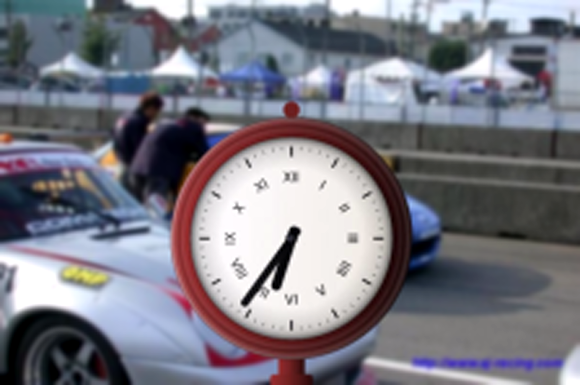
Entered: {"hour": 6, "minute": 36}
